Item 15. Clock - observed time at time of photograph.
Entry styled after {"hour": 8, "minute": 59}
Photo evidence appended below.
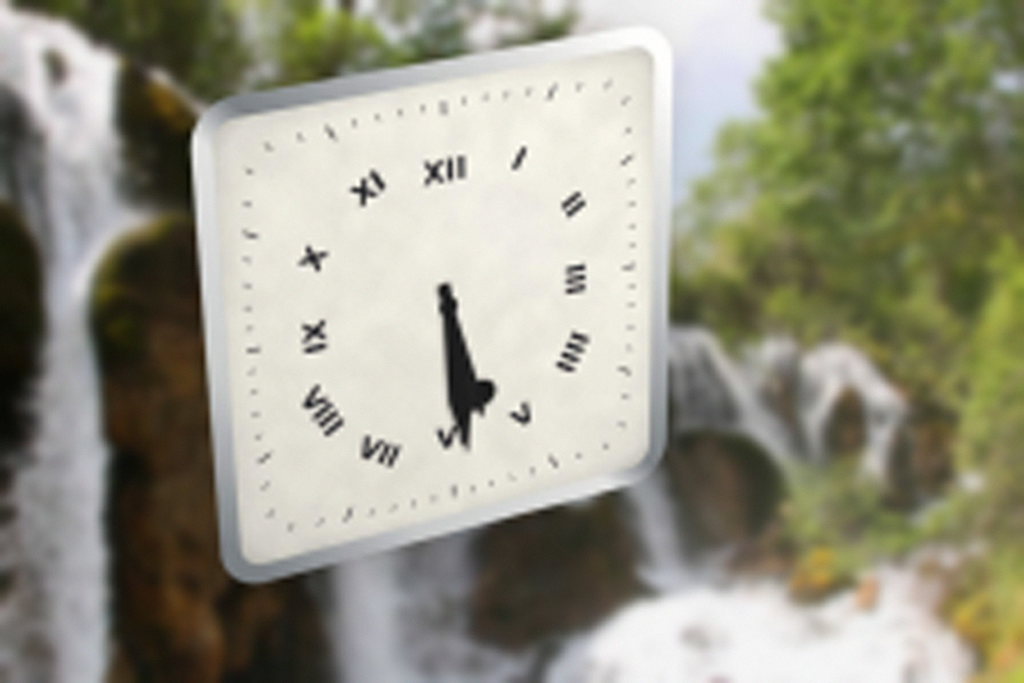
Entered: {"hour": 5, "minute": 29}
